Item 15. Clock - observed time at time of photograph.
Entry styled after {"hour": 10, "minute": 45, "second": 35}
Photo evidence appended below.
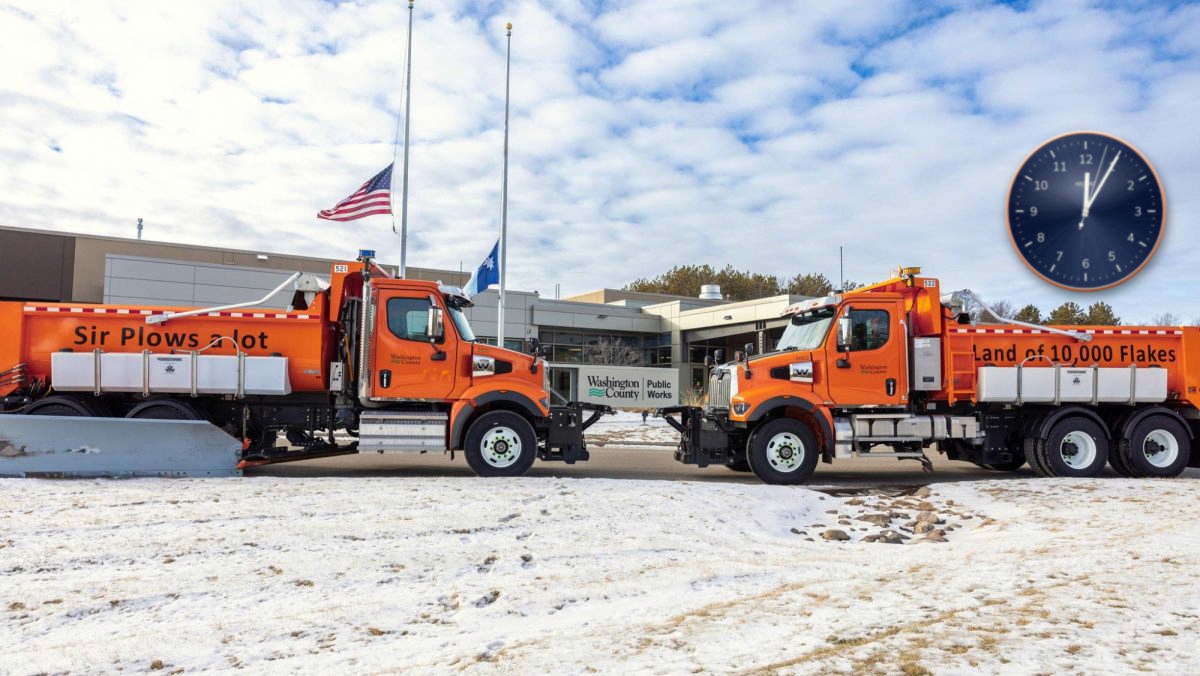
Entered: {"hour": 12, "minute": 5, "second": 3}
